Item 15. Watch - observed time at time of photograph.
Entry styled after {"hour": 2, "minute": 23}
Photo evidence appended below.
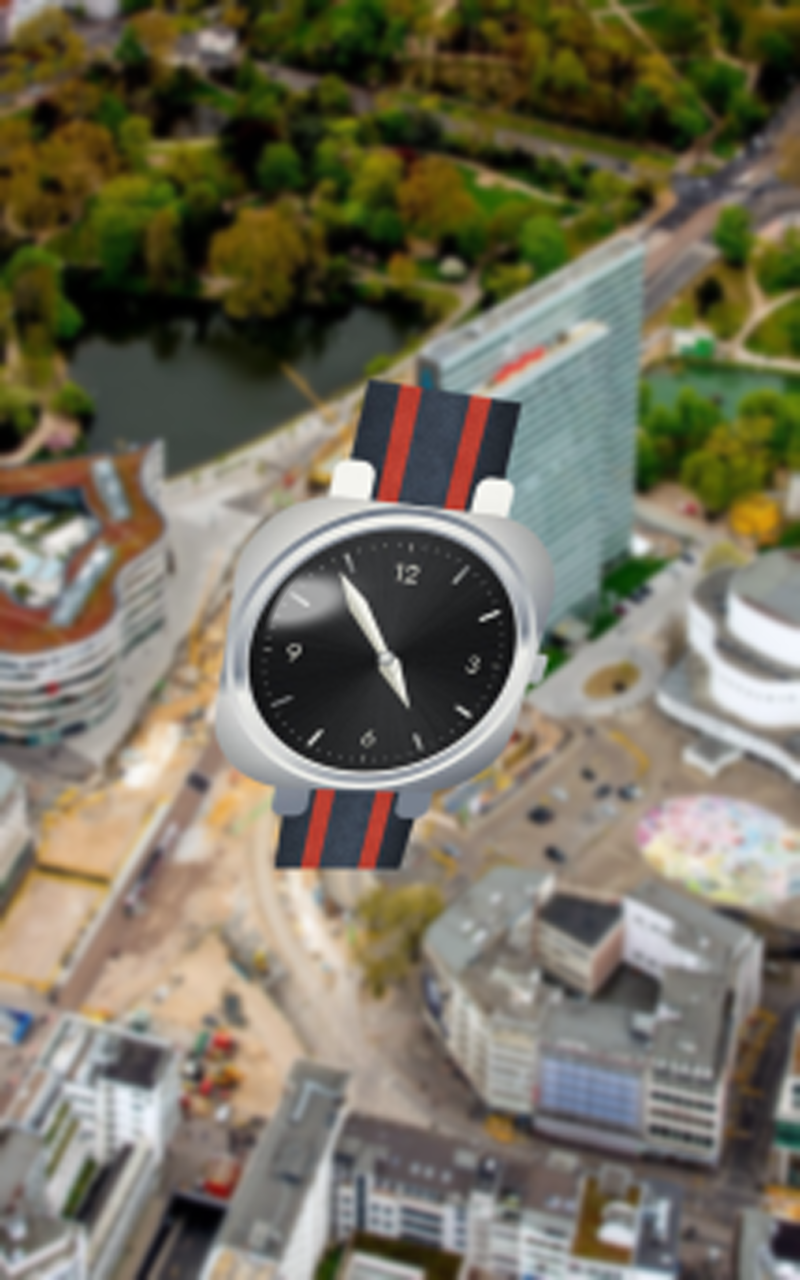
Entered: {"hour": 4, "minute": 54}
